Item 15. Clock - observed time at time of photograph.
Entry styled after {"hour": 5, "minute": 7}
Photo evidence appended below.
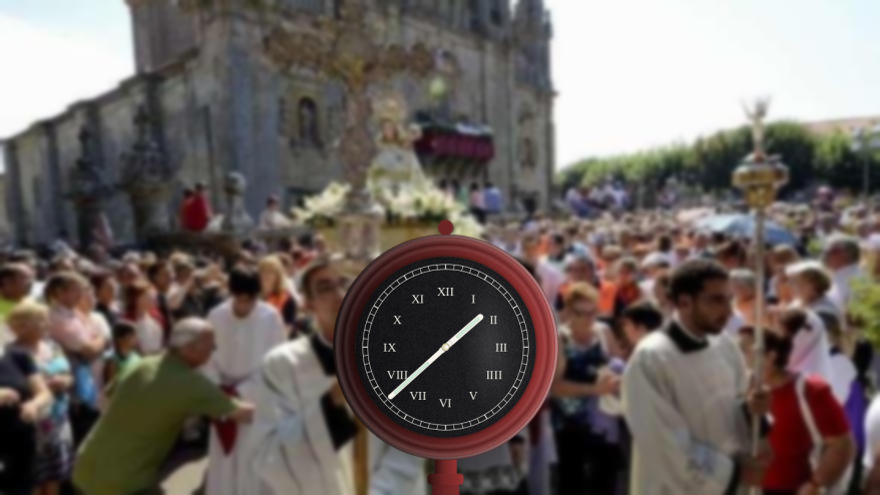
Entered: {"hour": 1, "minute": 38}
